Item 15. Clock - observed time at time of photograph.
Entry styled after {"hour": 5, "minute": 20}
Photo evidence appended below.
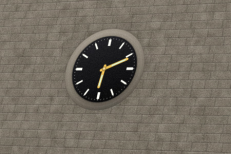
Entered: {"hour": 6, "minute": 11}
